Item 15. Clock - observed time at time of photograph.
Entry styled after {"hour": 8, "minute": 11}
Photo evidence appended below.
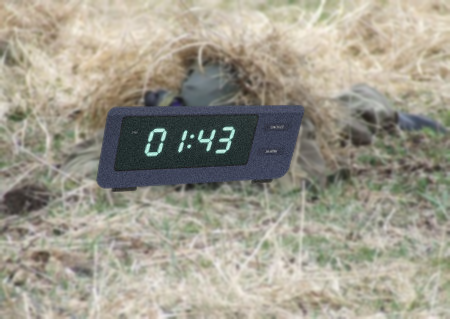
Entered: {"hour": 1, "minute": 43}
